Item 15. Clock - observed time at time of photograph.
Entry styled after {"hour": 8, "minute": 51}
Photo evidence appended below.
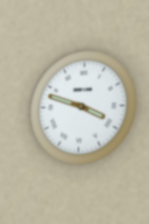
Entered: {"hour": 3, "minute": 48}
